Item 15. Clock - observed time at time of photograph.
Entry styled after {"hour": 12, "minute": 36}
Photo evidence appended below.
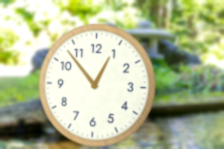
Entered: {"hour": 12, "minute": 53}
